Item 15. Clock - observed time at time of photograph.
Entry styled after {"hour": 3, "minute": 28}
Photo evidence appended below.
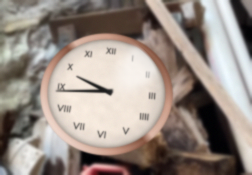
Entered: {"hour": 9, "minute": 44}
